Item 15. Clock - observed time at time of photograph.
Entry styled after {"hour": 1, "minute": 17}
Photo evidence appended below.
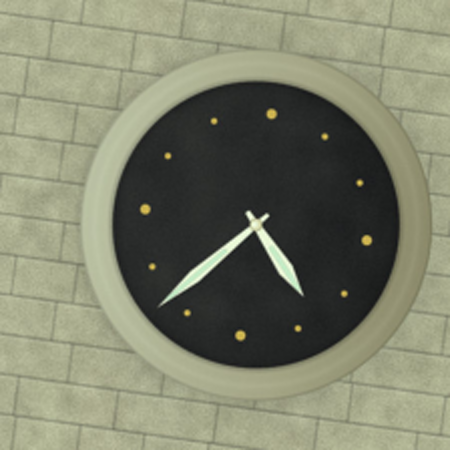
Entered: {"hour": 4, "minute": 37}
